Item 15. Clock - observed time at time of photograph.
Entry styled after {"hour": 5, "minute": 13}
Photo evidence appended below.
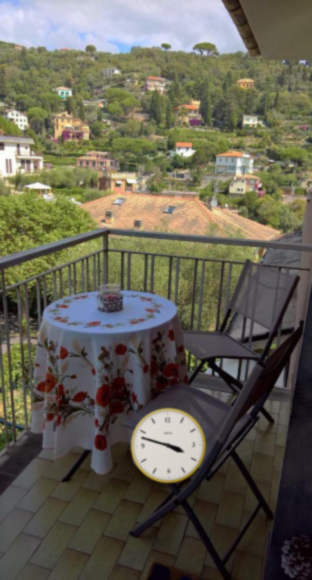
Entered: {"hour": 3, "minute": 48}
